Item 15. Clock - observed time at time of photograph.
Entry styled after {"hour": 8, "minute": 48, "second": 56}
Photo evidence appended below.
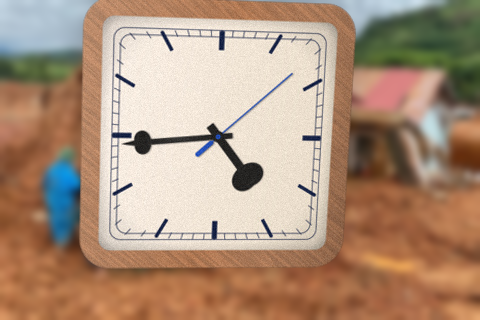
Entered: {"hour": 4, "minute": 44, "second": 8}
